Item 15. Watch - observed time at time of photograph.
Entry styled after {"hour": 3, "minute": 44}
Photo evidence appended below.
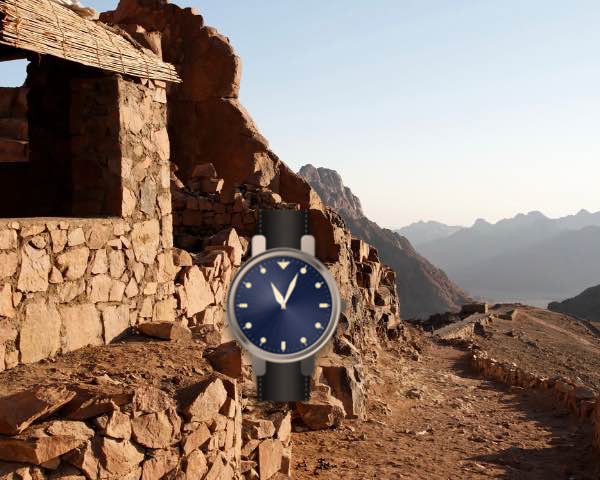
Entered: {"hour": 11, "minute": 4}
